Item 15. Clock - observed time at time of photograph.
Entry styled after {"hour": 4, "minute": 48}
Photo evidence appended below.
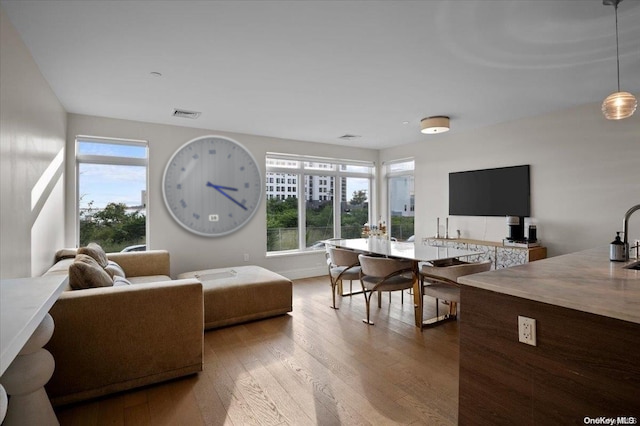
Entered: {"hour": 3, "minute": 21}
